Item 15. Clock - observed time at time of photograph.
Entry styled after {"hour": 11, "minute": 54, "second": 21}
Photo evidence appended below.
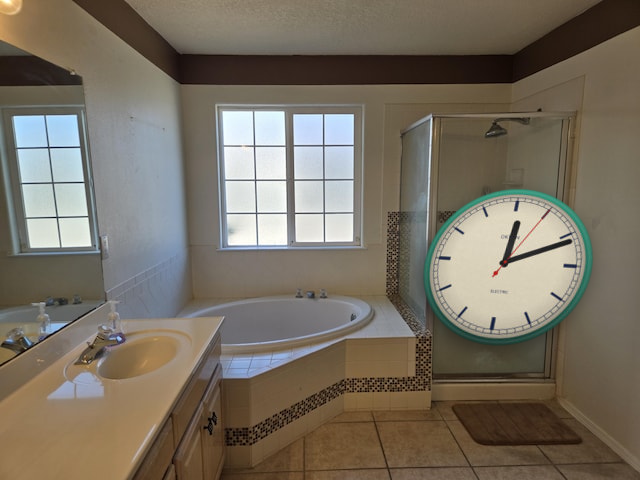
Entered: {"hour": 12, "minute": 11, "second": 5}
